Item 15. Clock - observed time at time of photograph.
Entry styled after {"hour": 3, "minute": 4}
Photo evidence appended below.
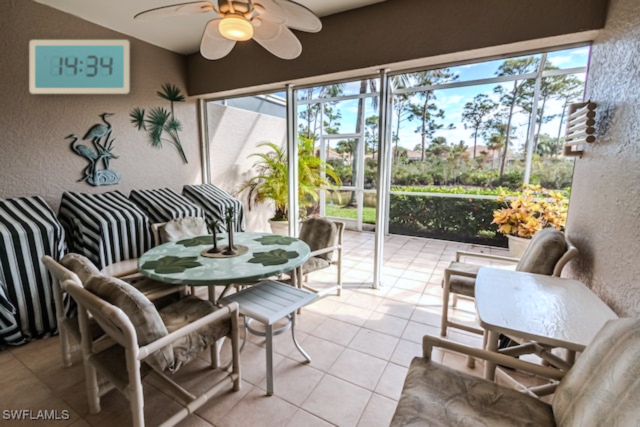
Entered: {"hour": 14, "minute": 34}
